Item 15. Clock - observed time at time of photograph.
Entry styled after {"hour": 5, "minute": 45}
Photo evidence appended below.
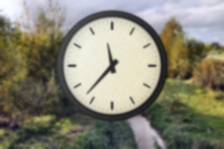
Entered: {"hour": 11, "minute": 37}
